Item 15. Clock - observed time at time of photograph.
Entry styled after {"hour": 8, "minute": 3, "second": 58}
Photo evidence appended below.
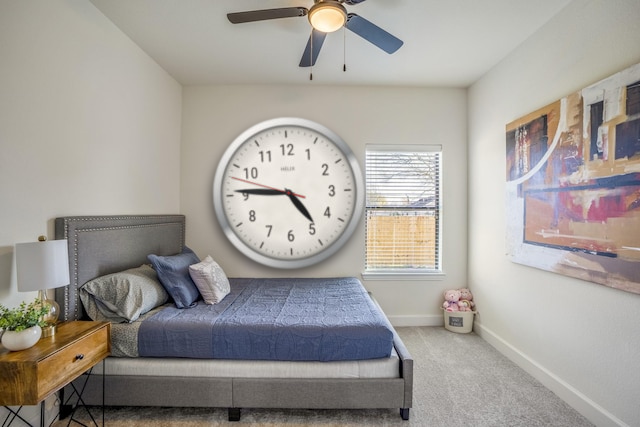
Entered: {"hour": 4, "minute": 45, "second": 48}
